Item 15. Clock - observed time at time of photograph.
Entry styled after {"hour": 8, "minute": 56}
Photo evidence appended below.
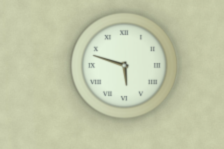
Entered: {"hour": 5, "minute": 48}
